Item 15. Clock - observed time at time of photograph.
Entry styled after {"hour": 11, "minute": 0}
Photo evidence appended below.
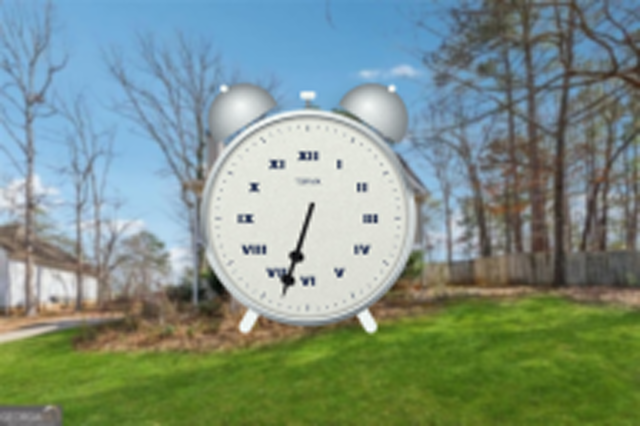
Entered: {"hour": 6, "minute": 33}
